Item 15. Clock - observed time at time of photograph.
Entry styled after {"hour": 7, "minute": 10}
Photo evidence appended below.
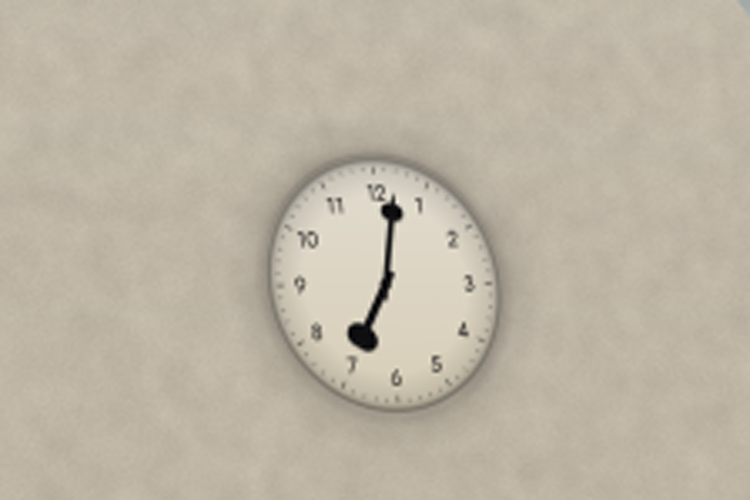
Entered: {"hour": 7, "minute": 2}
